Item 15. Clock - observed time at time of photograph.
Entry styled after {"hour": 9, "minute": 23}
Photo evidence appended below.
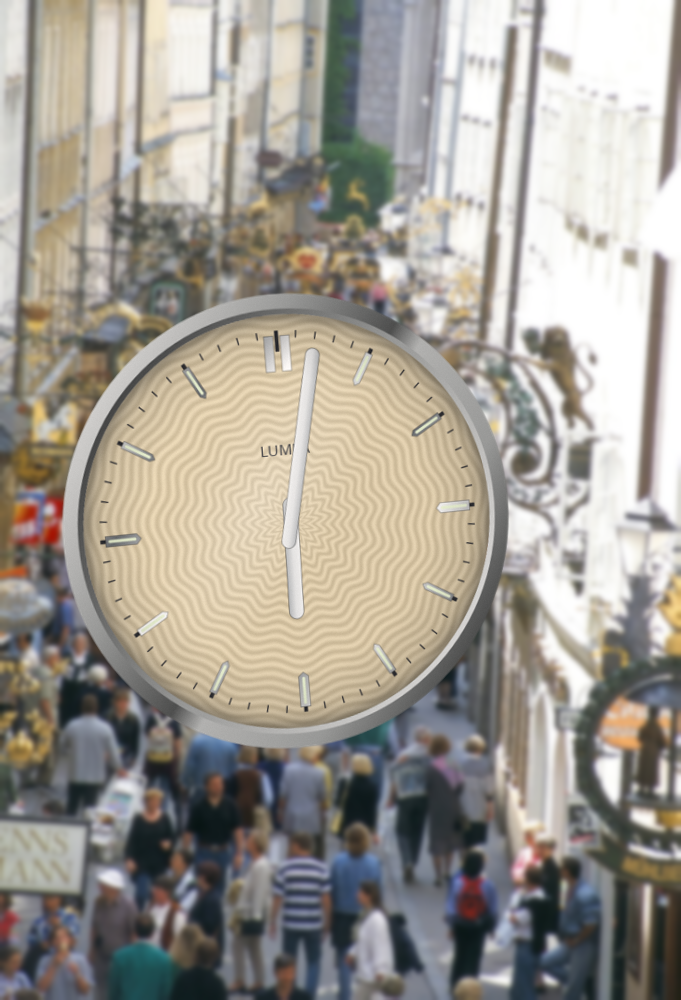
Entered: {"hour": 6, "minute": 2}
